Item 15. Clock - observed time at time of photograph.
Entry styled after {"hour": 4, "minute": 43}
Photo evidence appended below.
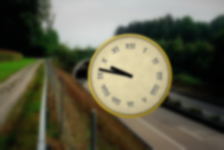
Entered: {"hour": 9, "minute": 47}
